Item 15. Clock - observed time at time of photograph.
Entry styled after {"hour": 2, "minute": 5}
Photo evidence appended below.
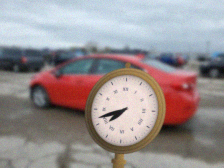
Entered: {"hour": 7, "minute": 42}
